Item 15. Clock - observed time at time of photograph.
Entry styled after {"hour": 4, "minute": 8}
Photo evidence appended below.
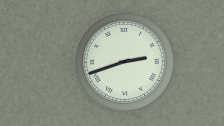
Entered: {"hour": 2, "minute": 42}
